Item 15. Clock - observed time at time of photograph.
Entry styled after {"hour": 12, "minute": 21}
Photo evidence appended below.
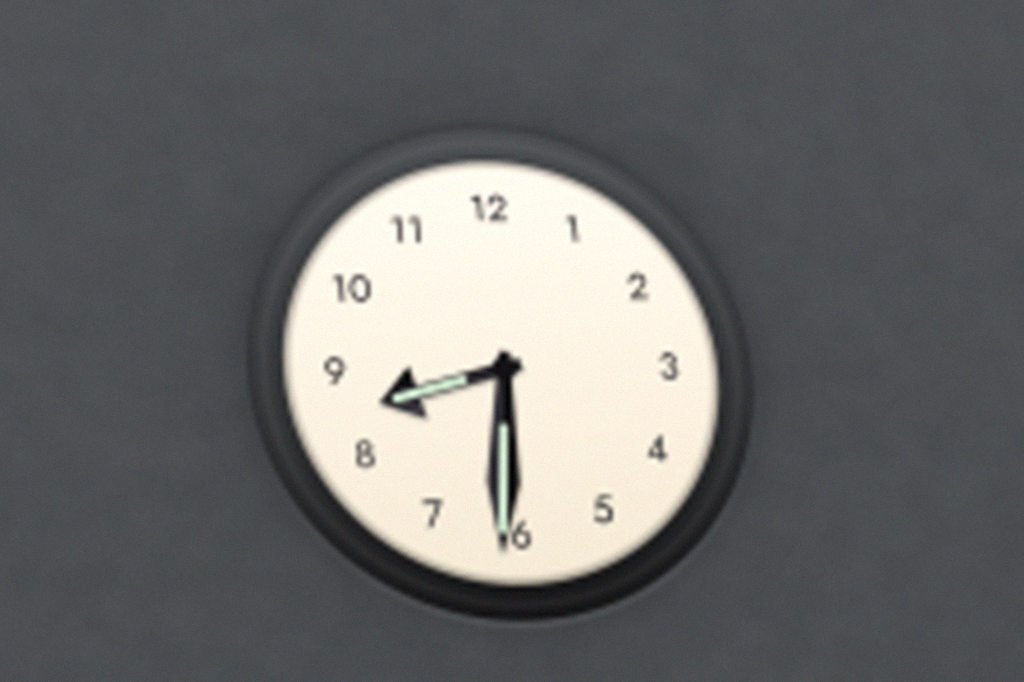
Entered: {"hour": 8, "minute": 31}
